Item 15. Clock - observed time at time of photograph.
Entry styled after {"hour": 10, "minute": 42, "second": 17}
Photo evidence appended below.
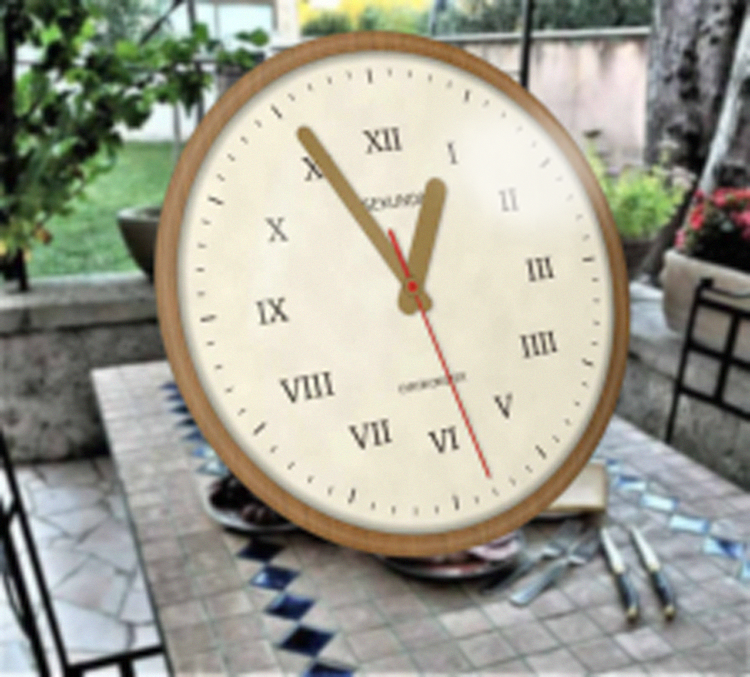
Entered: {"hour": 12, "minute": 55, "second": 28}
